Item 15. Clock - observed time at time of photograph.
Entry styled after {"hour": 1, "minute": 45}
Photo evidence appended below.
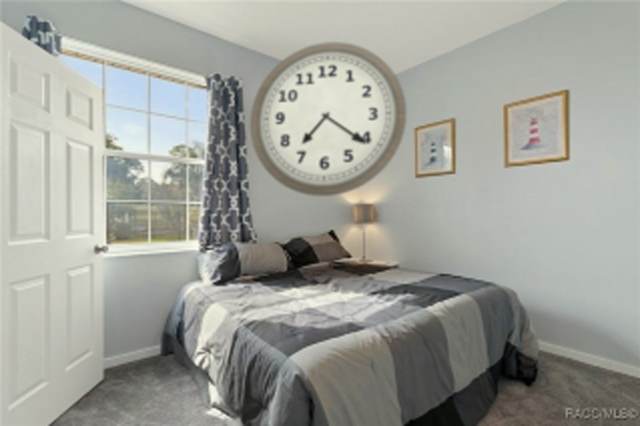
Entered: {"hour": 7, "minute": 21}
